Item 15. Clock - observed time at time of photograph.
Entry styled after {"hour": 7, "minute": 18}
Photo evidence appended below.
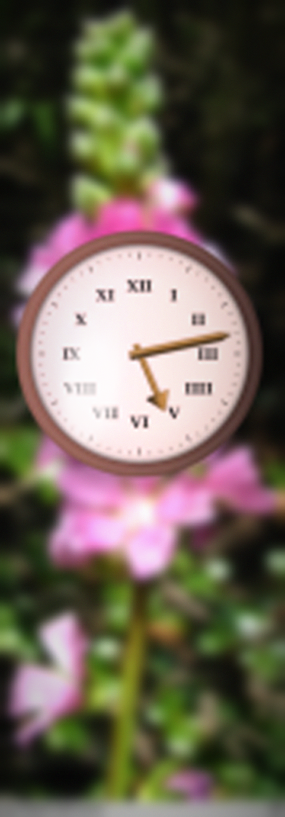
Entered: {"hour": 5, "minute": 13}
